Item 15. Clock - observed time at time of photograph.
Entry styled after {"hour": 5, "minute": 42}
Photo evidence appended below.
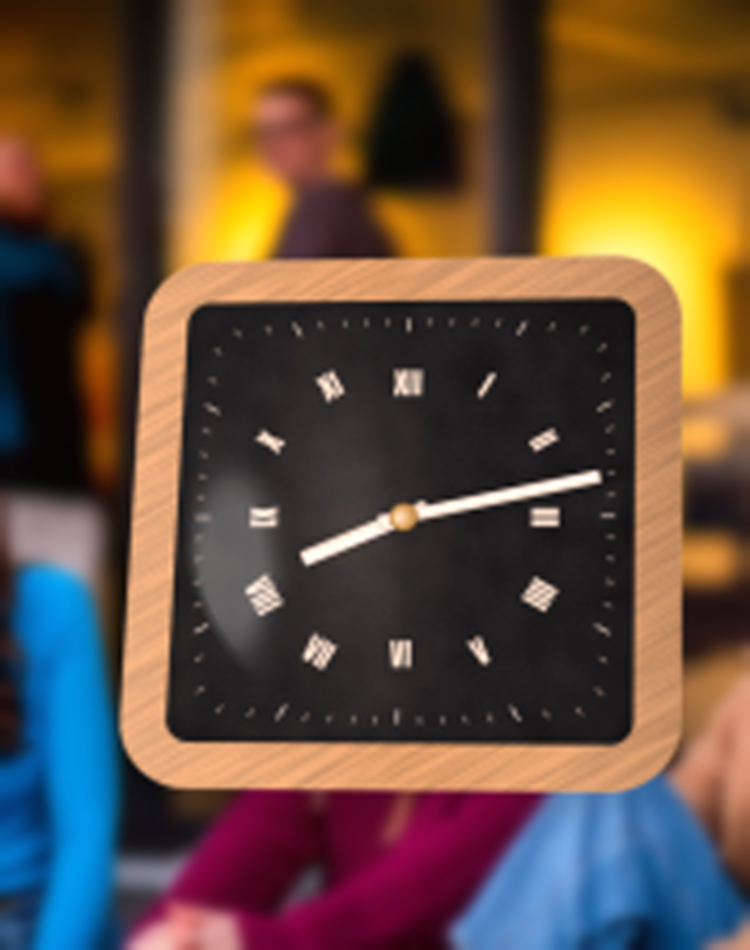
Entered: {"hour": 8, "minute": 13}
